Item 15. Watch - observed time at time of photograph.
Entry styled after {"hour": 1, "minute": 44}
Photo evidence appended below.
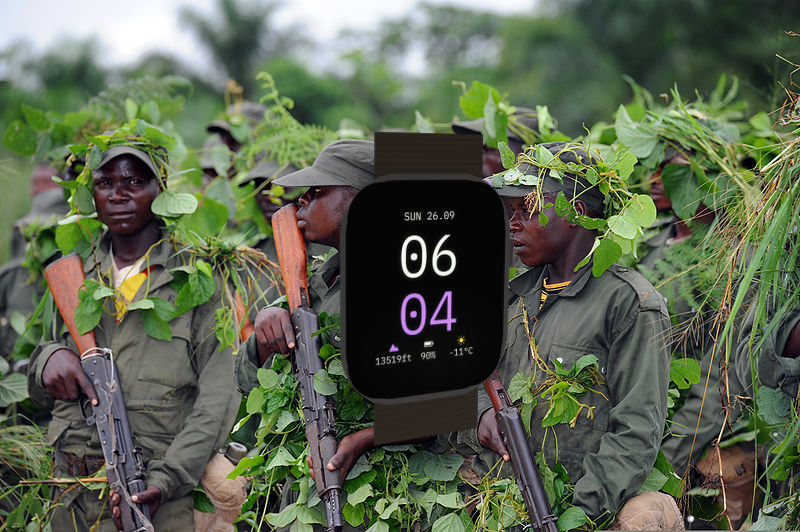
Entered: {"hour": 6, "minute": 4}
